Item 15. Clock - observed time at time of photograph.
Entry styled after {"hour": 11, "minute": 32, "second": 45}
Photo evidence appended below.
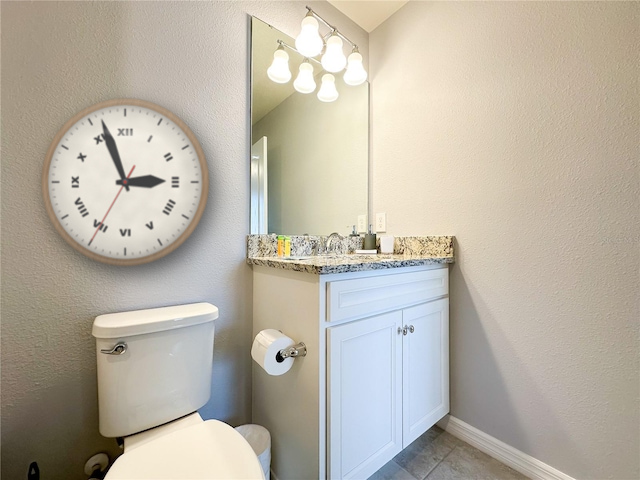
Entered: {"hour": 2, "minute": 56, "second": 35}
